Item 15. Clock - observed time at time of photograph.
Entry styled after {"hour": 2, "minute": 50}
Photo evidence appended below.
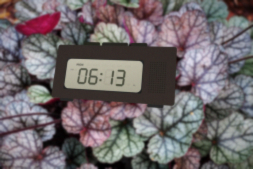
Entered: {"hour": 6, "minute": 13}
